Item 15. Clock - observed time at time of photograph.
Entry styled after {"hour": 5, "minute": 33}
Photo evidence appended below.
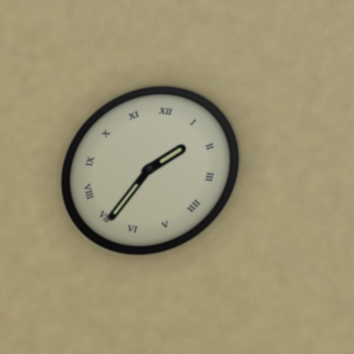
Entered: {"hour": 1, "minute": 34}
